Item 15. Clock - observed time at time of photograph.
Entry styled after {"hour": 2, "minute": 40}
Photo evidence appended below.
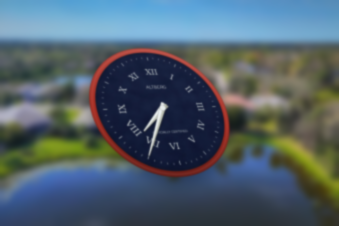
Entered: {"hour": 7, "minute": 35}
